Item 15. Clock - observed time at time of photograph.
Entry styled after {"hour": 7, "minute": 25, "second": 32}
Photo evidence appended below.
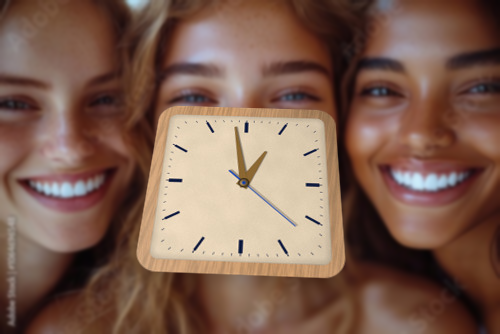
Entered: {"hour": 12, "minute": 58, "second": 22}
